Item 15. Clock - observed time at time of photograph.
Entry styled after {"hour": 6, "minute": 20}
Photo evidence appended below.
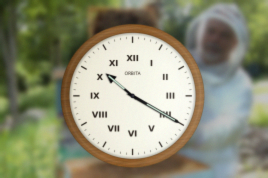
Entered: {"hour": 10, "minute": 20}
